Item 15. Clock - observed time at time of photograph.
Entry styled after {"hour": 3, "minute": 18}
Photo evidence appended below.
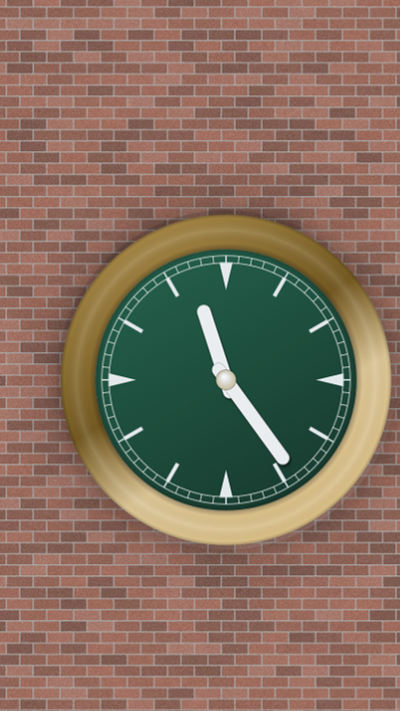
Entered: {"hour": 11, "minute": 24}
